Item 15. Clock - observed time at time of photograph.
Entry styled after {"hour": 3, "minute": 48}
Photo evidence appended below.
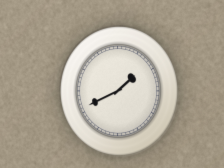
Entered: {"hour": 1, "minute": 41}
